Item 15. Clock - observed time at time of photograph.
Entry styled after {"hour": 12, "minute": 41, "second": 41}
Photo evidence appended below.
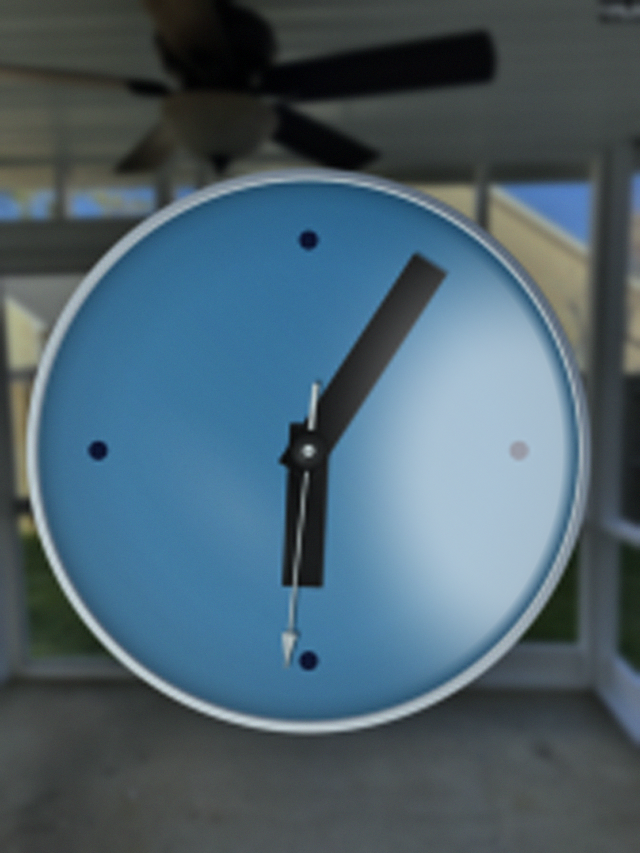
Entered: {"hour": 6, "minute": 5, "second": 31}
